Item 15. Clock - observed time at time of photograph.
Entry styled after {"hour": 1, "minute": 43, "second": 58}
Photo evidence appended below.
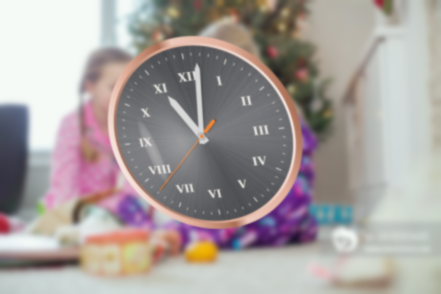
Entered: {"hour": 11, "minute": 1, "second": 38}
